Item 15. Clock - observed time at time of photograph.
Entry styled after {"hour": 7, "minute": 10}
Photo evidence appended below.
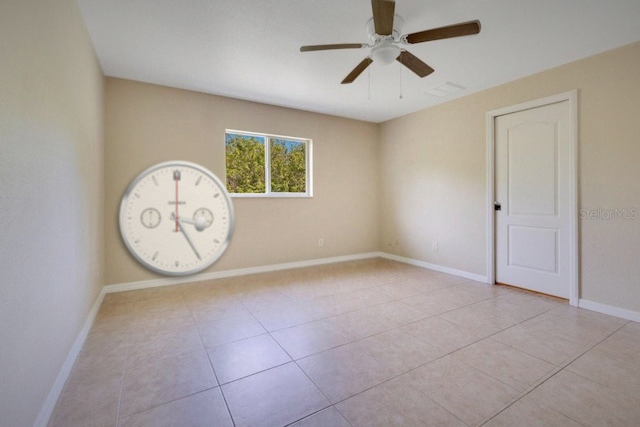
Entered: {"hour": 3, "minute": 25}
